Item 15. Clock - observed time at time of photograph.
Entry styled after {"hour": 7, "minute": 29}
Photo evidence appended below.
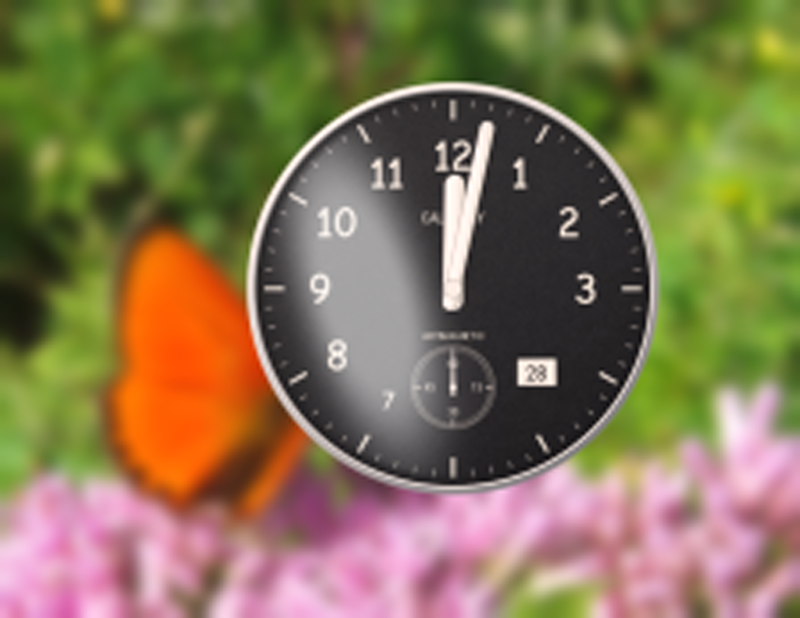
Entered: {"hour": 12, "minute": 2}
